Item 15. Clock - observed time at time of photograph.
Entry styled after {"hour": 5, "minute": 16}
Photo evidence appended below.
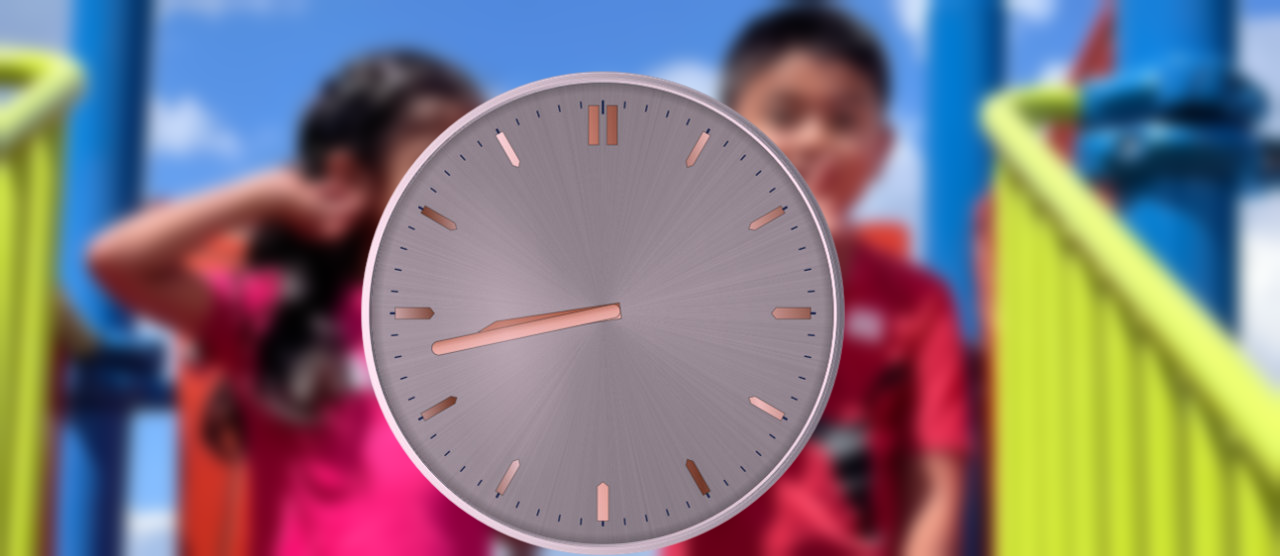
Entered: {"hour": 8, "minute": 43}
